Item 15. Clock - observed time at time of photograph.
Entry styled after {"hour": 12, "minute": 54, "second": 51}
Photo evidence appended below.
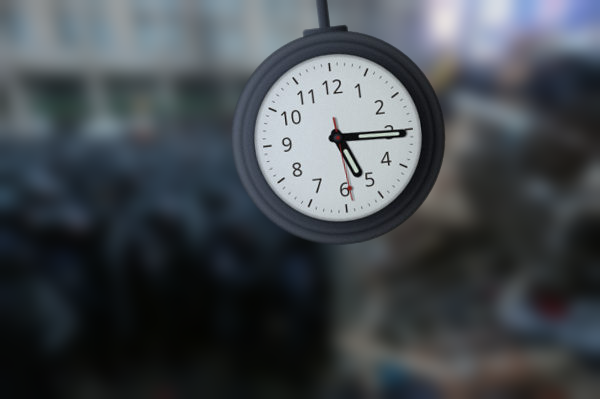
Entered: {"hour": 5, "minute": 15, "second": 29}
